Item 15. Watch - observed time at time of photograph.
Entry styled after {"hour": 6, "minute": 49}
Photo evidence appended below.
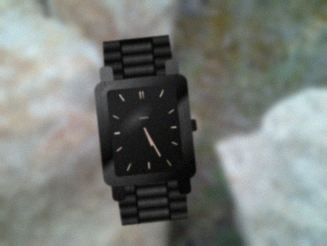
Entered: {"hour": 5, "minute": 26}
